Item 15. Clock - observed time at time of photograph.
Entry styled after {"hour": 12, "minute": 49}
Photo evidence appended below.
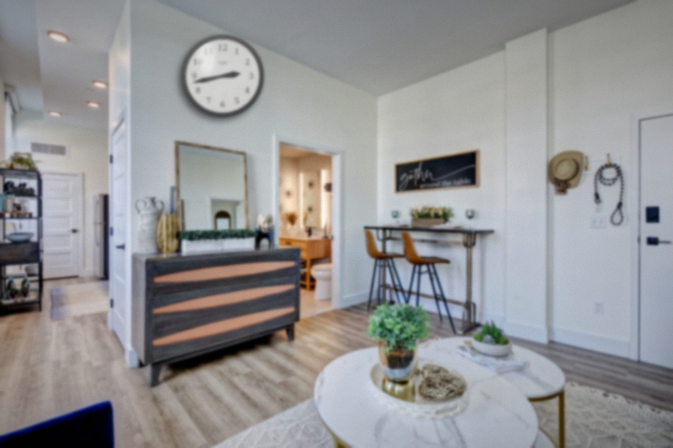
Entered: {"hour": 2, "minute": 43}
